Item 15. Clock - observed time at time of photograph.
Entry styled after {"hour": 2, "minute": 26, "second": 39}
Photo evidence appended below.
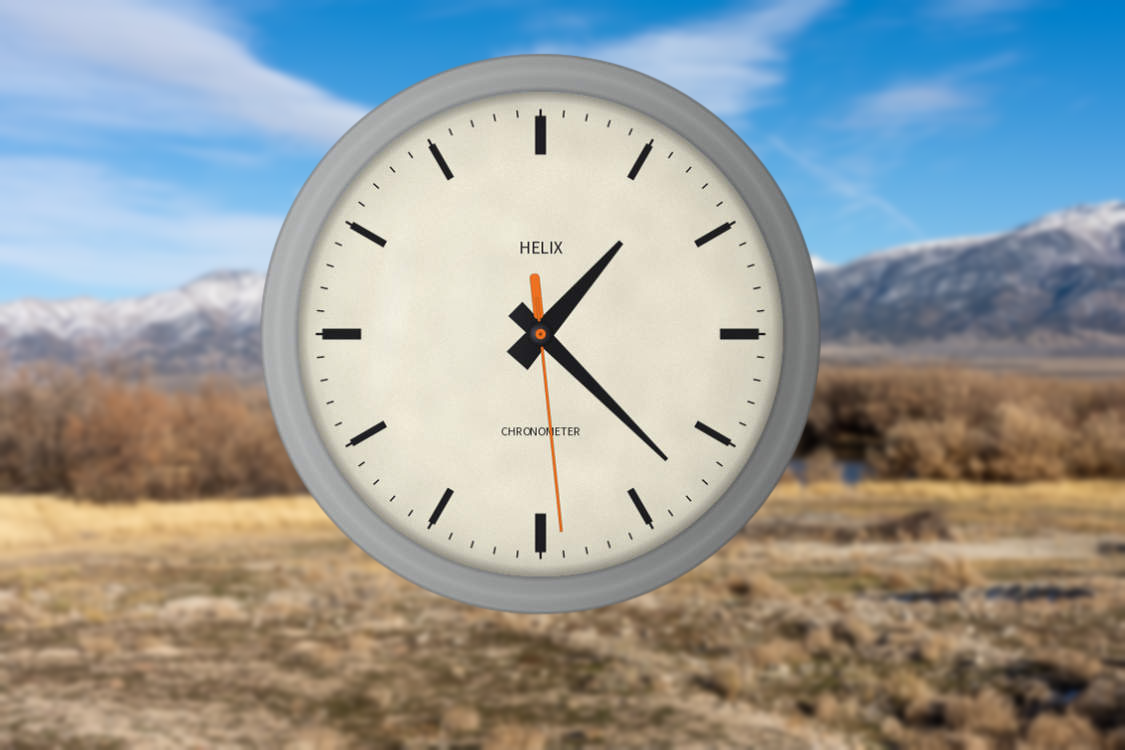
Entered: {"hour": 1, "minute": 22, "second": 29}
